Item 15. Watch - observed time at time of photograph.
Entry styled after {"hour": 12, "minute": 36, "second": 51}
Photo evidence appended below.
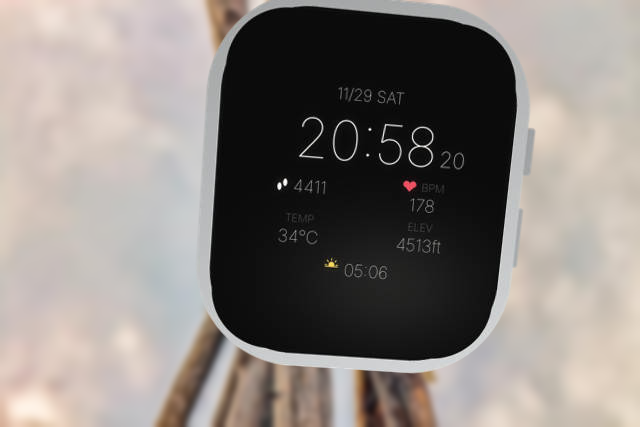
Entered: {"hour": 20, "minute": 58, "second": 20}
